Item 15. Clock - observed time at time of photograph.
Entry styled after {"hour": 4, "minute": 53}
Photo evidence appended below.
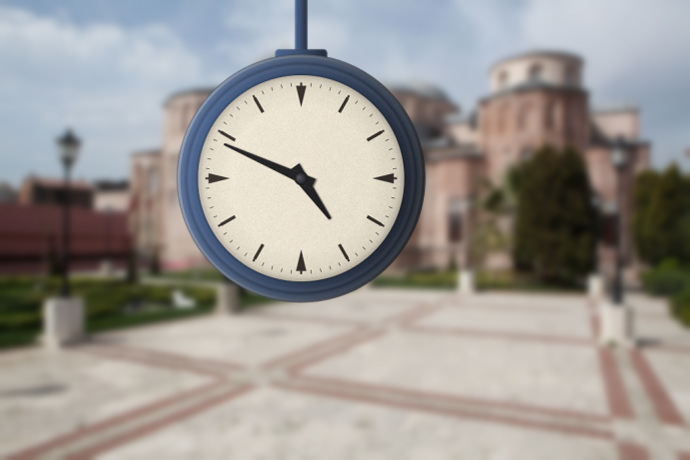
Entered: {"hour": 4, "minute": 49}
